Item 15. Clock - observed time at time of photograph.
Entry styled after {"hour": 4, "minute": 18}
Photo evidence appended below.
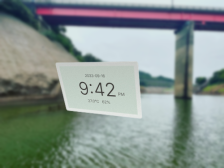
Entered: {"hour": 9, "minute": 42}
